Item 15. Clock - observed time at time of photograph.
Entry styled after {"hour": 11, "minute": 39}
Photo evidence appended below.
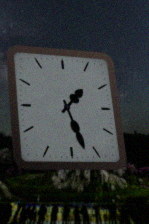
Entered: {"hour": 1, "minute": 27}
